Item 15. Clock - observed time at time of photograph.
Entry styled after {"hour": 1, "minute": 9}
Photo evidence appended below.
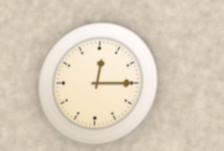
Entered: {"hour": 12, "minute": 15}
